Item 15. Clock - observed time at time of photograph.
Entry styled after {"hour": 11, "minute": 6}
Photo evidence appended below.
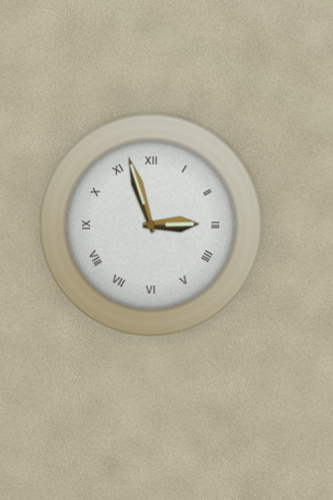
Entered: {"hour": 2, "minute": 57}
